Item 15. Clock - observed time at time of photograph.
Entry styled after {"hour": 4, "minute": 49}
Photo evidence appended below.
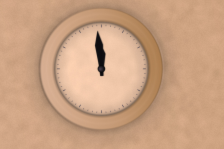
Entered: {"hour": 11, "minute": 59}
